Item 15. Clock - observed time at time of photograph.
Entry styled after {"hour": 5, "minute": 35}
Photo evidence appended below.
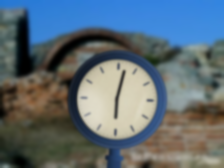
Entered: {"hour": 6, "minute": 2}
